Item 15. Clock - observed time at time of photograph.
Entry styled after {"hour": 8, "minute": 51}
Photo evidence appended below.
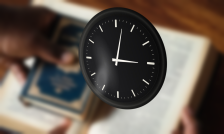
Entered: {"hour": 3, "minute": 2}
